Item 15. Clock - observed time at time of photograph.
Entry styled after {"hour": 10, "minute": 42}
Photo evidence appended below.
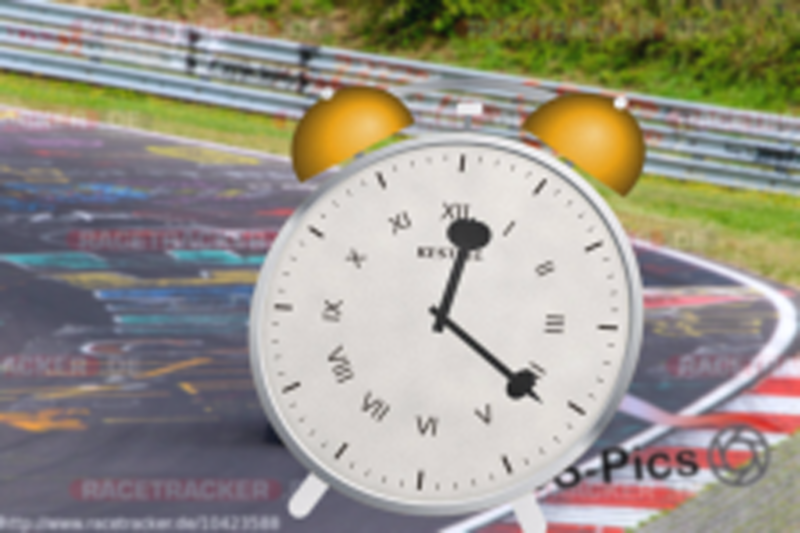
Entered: {"hour": 12, "minute": 21}
